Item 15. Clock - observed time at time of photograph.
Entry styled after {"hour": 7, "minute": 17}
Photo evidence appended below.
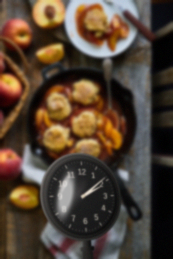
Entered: {"hour": 2, "minute": 9}
